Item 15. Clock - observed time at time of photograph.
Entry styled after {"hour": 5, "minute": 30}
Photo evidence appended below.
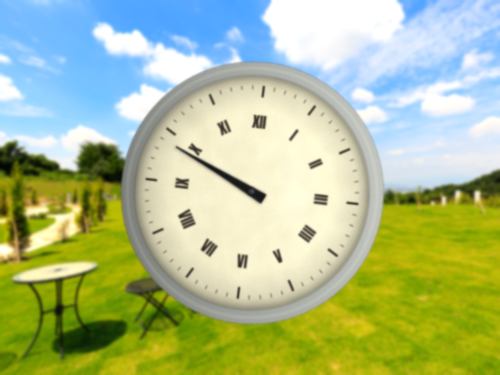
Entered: {"hour": 9, "minute": 49}
